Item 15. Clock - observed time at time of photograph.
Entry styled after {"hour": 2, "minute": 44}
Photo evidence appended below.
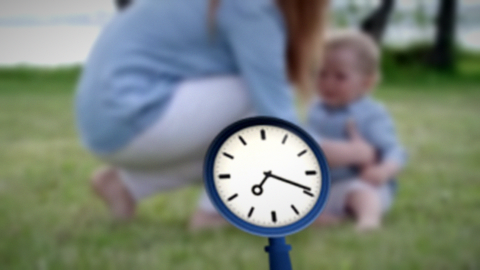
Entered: {"hour": 7, "minute": 19}
